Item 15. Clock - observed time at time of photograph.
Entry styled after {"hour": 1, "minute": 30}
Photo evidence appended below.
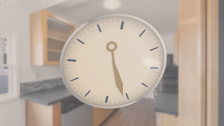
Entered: {"hour": 11, "minute": 26}
